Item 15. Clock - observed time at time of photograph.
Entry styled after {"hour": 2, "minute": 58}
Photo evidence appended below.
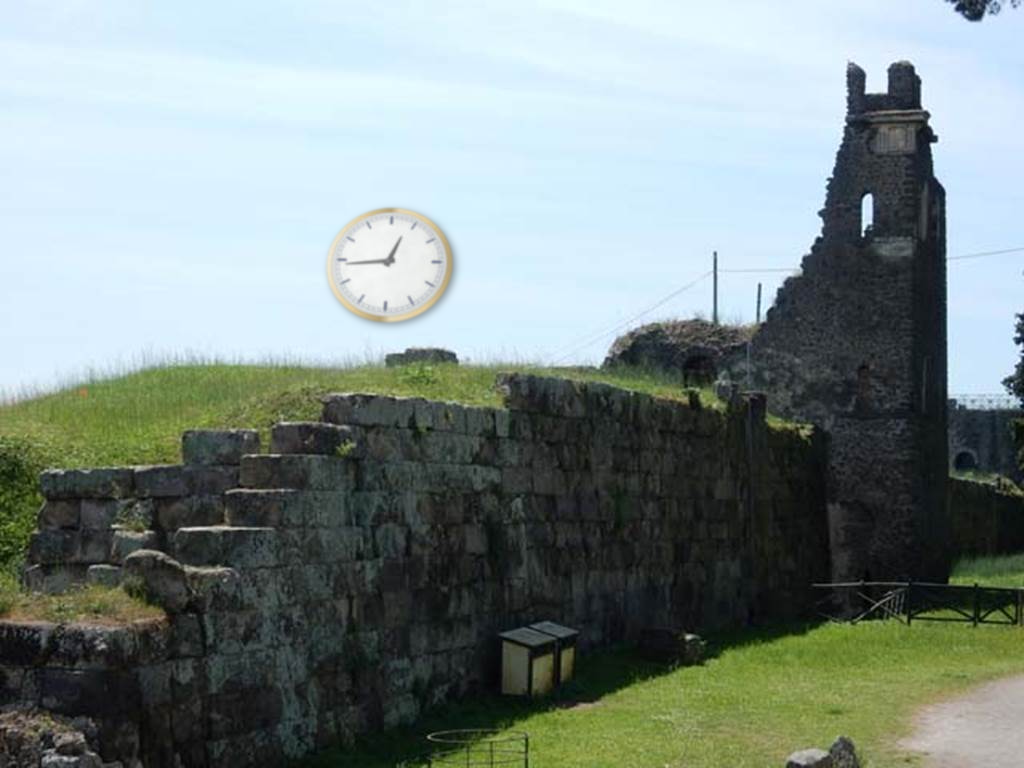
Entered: {"hour": 12, "minute": 44}
